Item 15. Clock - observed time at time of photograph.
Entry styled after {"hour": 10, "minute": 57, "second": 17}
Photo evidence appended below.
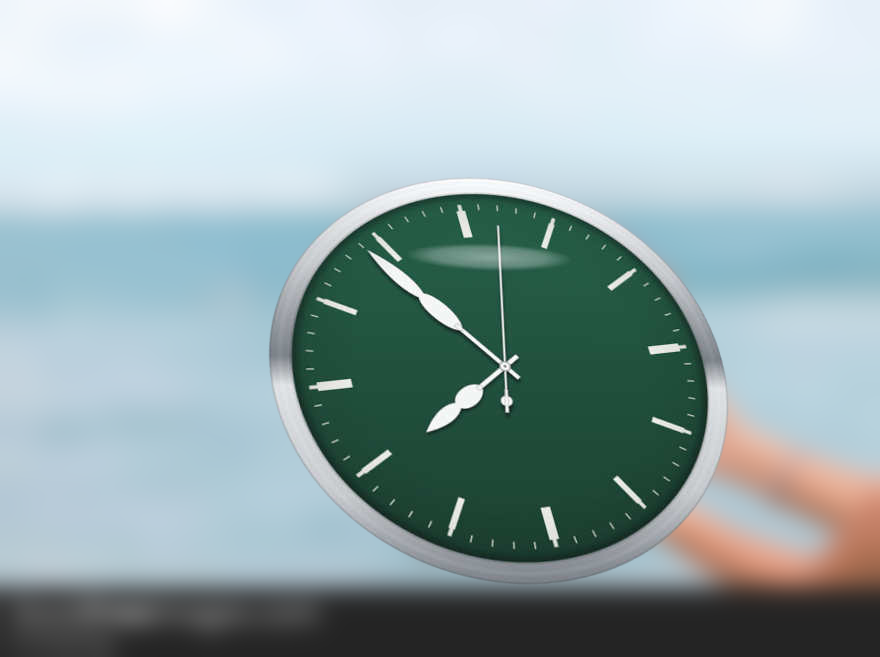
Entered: {"hour": 7, "minute": 54, "second": 2}
